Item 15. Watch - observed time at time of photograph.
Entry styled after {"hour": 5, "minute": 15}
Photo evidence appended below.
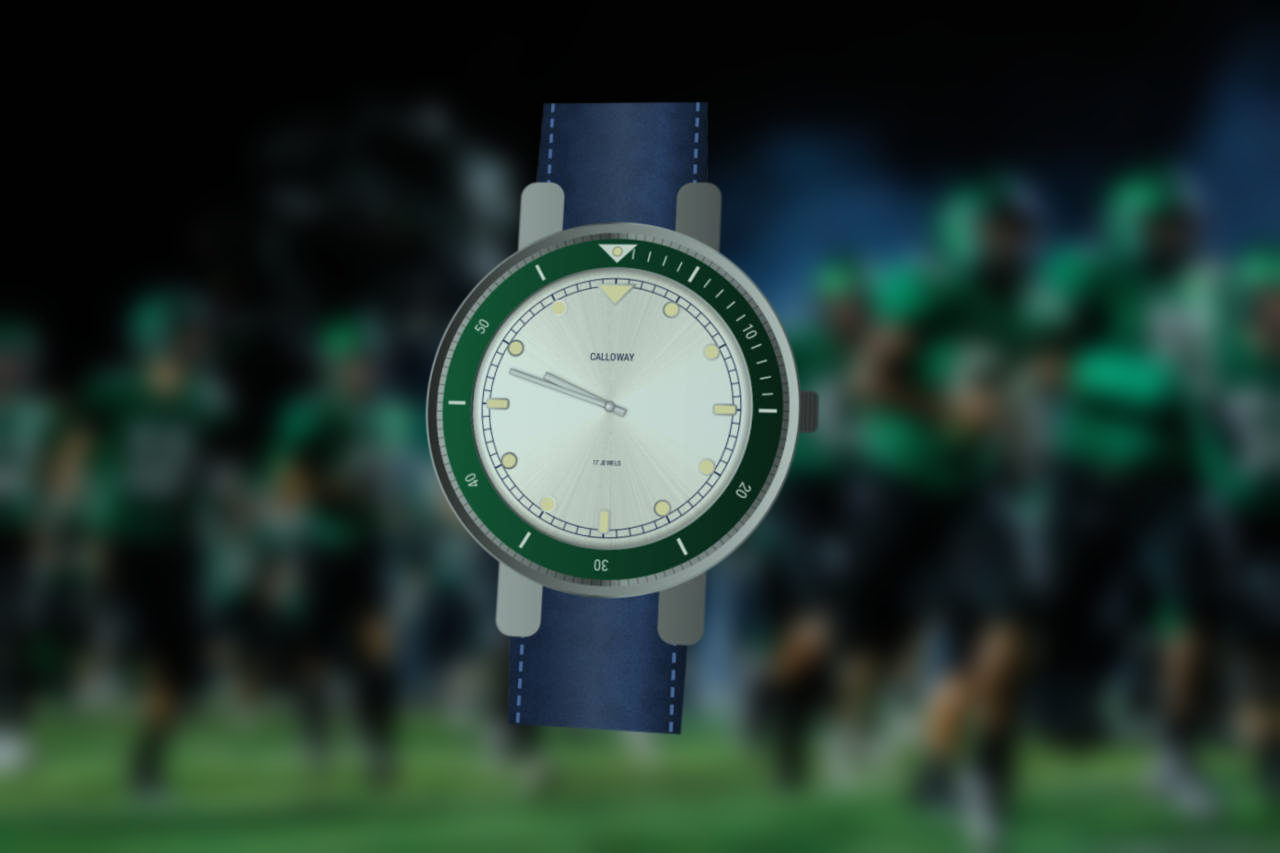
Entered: {"hour": 9, "minute": 48}
